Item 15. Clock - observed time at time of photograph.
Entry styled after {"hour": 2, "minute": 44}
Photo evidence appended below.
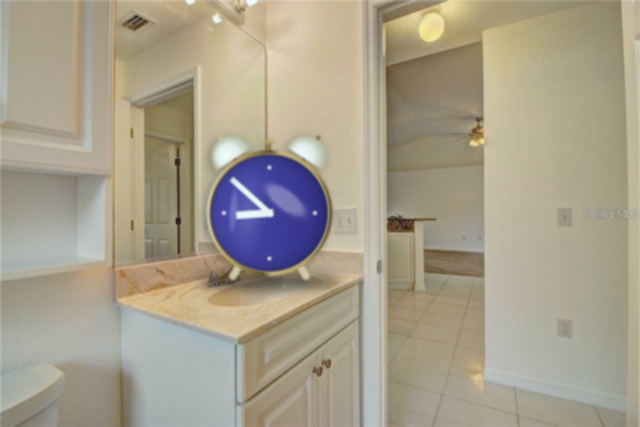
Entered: {"hour": 8, "minute": 52}
